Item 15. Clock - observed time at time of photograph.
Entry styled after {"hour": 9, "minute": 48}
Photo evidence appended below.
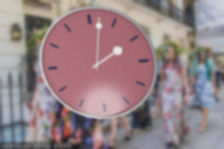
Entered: {"hour": 2, "minute": 2}
